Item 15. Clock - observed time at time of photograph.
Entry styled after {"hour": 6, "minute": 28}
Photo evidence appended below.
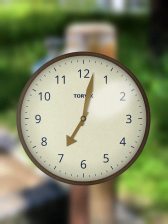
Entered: {"hour": 7, "minute": 2}
